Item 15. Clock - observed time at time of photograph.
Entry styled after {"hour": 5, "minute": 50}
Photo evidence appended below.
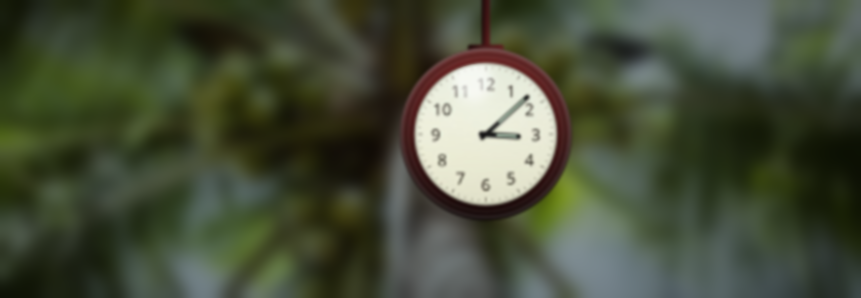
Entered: {"hour": 3, "minute": 8}
